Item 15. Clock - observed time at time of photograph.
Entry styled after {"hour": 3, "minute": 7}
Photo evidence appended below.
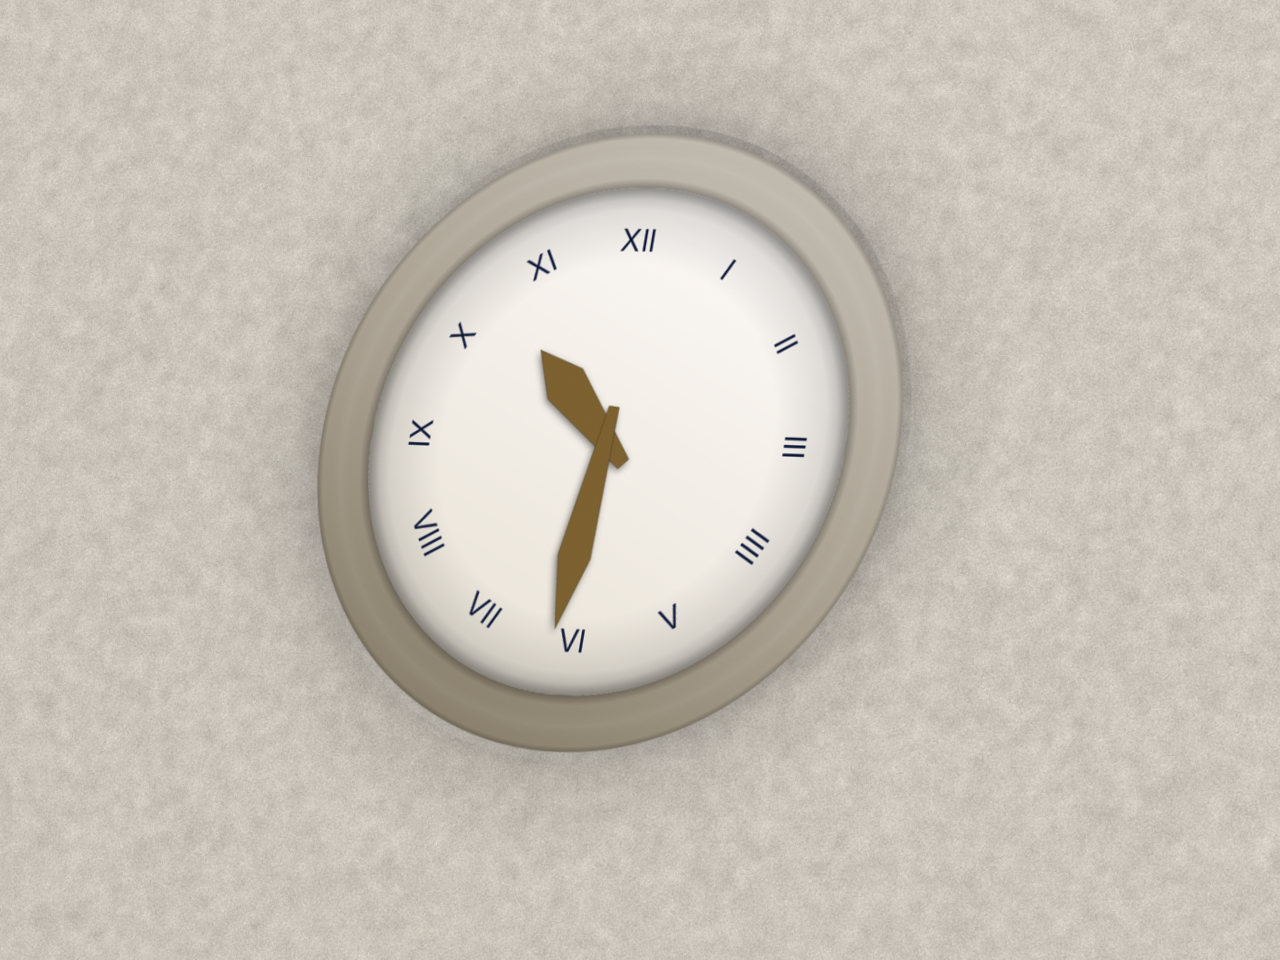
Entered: {"hour": 10, "minute": 31}
